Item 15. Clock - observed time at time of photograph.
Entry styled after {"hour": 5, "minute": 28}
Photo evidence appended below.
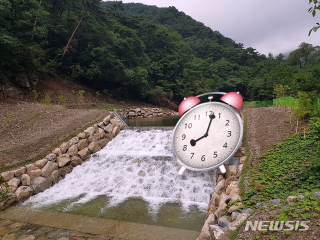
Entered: {"hour": 8, "minute": 2}
